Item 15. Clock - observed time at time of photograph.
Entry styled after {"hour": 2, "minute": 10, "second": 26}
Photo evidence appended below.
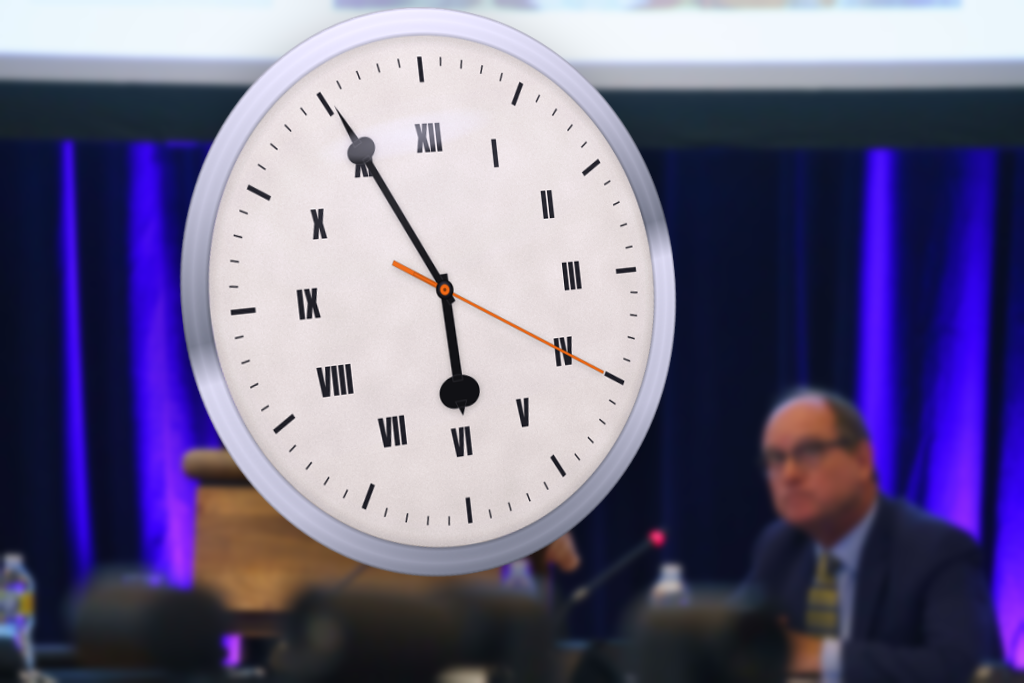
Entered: {"hour": 5, "minute": 55, "second": 20}
